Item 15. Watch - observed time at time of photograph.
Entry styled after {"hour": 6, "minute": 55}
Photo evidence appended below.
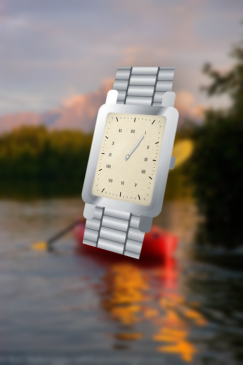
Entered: {"hour": 1, "minute": 5}
